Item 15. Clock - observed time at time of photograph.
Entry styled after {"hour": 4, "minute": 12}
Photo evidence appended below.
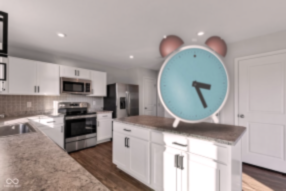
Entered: {"hour": 3, "minute": 26}
